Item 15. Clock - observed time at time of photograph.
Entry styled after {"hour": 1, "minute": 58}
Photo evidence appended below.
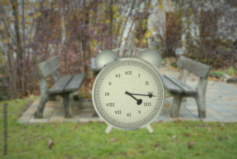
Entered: {"hour": 4, "minute": 16}
